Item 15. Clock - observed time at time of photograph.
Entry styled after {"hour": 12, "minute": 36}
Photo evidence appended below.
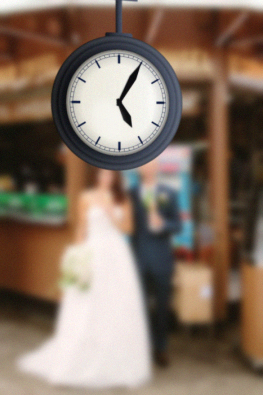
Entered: {"hour": 5, "minute": 5}
